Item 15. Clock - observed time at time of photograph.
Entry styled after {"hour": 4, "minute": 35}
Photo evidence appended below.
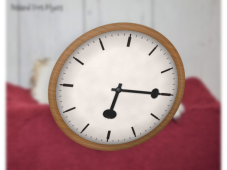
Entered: {"hour": 6, "minute": 15}
